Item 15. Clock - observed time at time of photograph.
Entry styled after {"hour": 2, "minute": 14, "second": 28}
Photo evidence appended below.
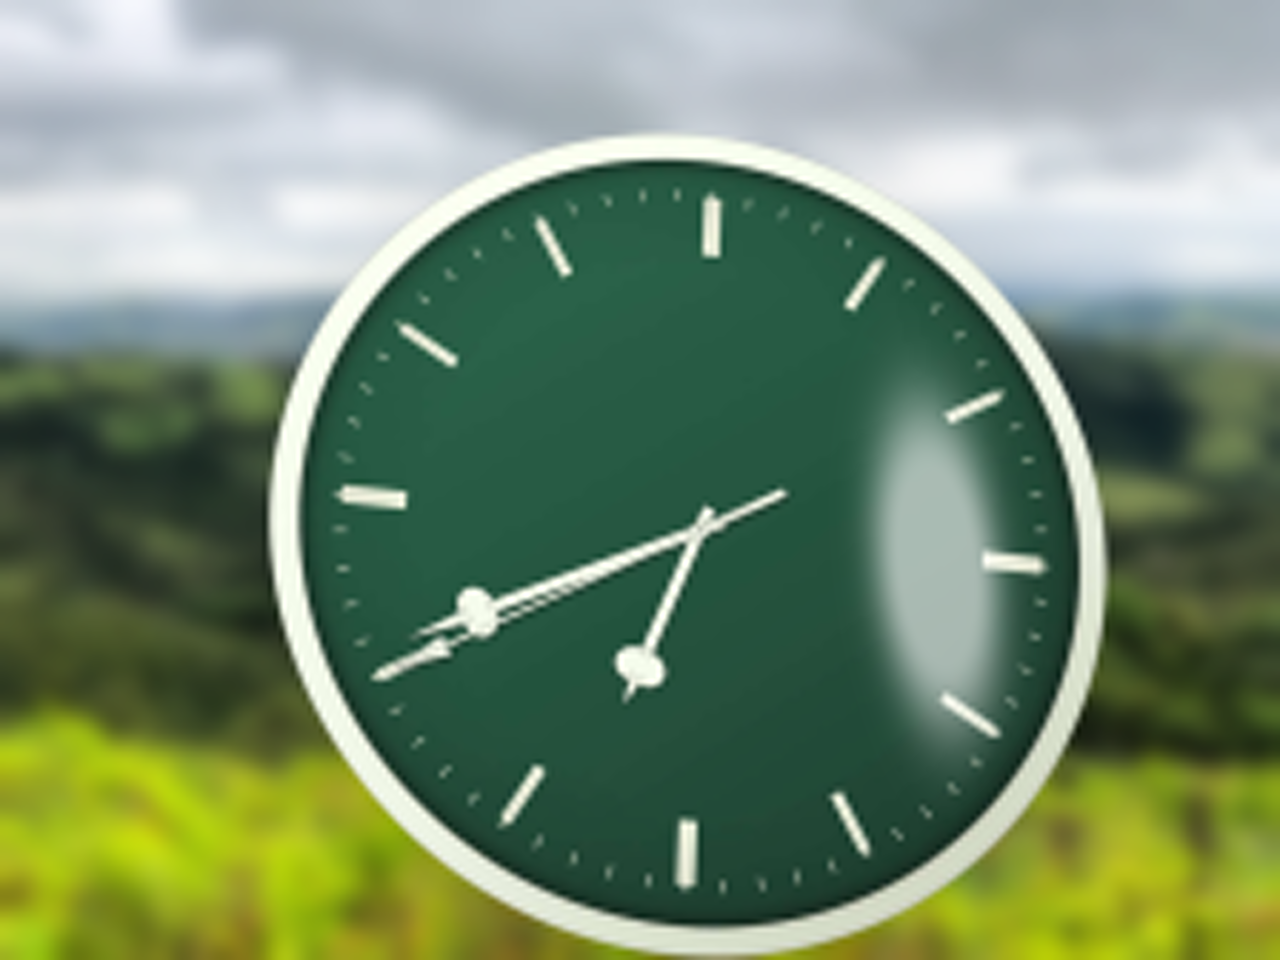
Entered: {"hour": 6, "minute": 40, "second": 40}
